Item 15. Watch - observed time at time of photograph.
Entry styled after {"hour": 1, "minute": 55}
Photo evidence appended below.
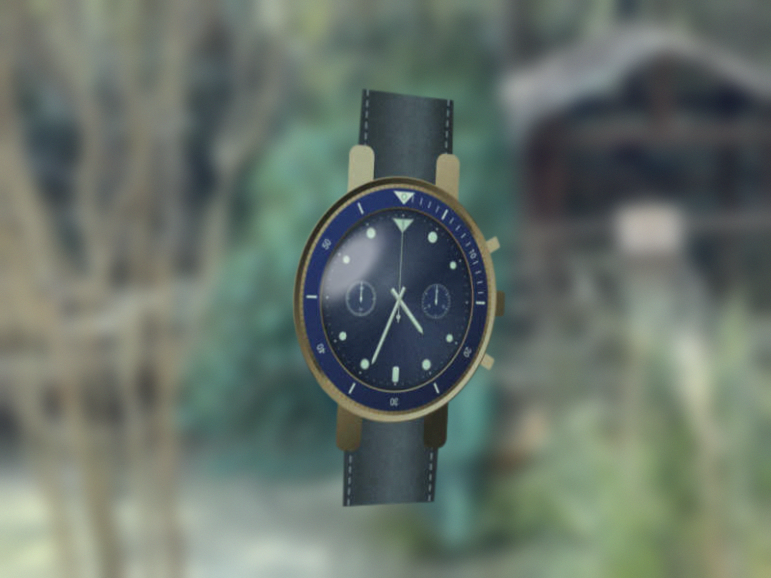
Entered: {"hour": 4, "minute": 34}
